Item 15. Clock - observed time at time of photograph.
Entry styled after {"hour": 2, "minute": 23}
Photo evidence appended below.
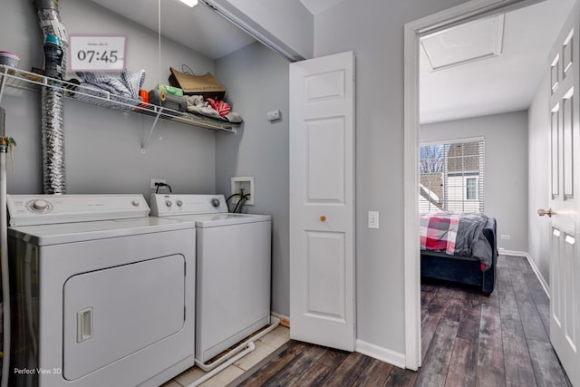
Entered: {"hour": 7, "minute": 45}
